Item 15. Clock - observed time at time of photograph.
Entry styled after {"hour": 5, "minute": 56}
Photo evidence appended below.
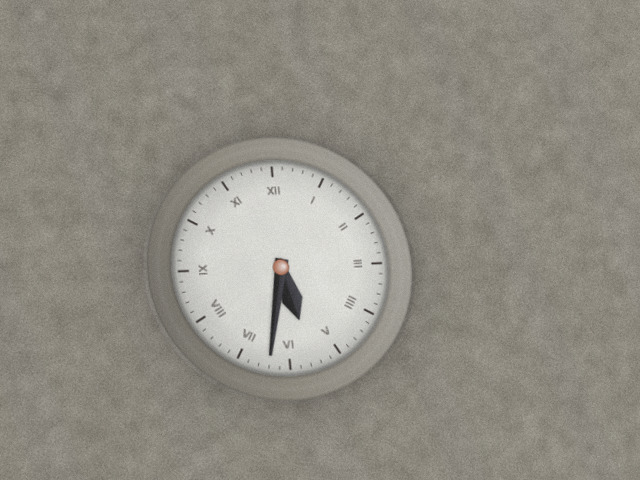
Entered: {"hour": 5, "minute": 32}
